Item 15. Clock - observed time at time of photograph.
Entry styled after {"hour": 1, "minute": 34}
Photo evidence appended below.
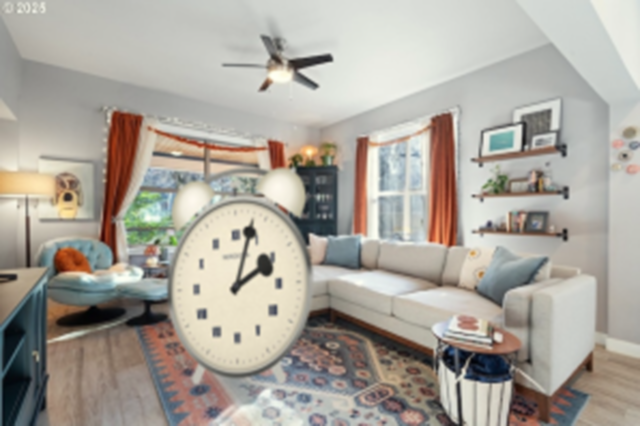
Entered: {"hour": 2, "minute": 3}
